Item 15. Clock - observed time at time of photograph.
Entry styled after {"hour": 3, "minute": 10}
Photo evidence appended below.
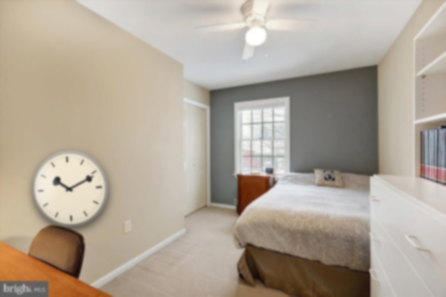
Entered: {"hour": 10, "minute": 11}
